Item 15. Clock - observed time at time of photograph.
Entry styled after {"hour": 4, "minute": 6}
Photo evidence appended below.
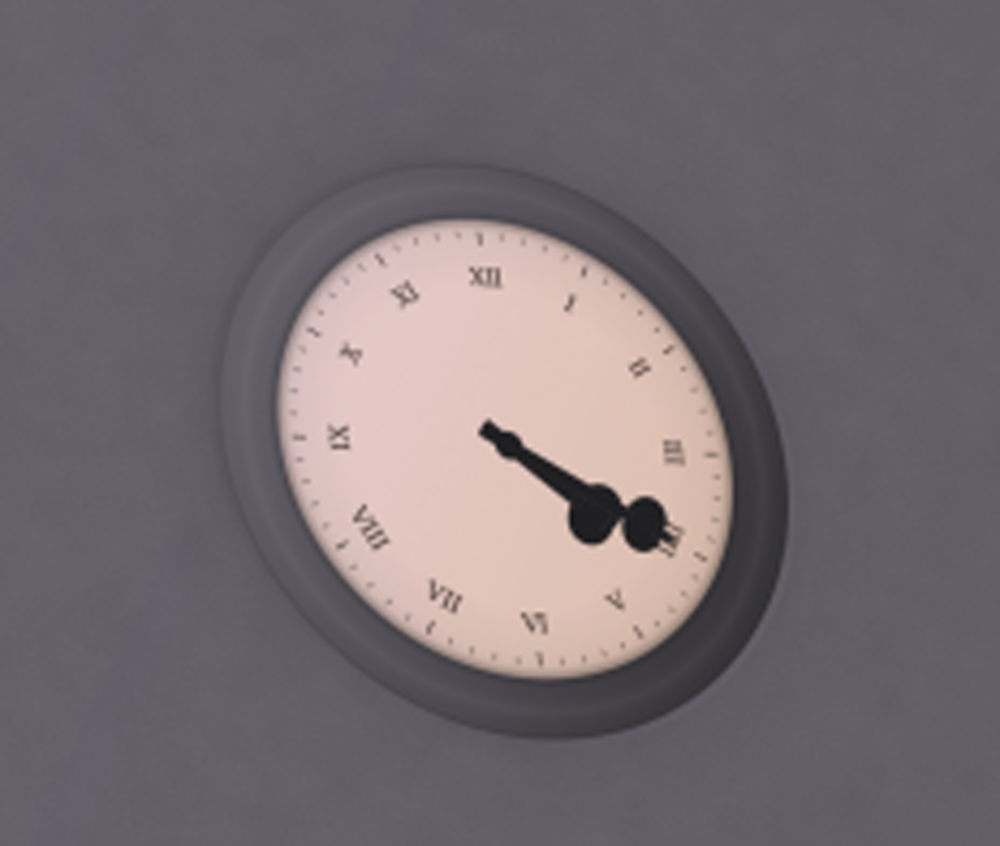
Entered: {"hour": 4, "minute": 20}
